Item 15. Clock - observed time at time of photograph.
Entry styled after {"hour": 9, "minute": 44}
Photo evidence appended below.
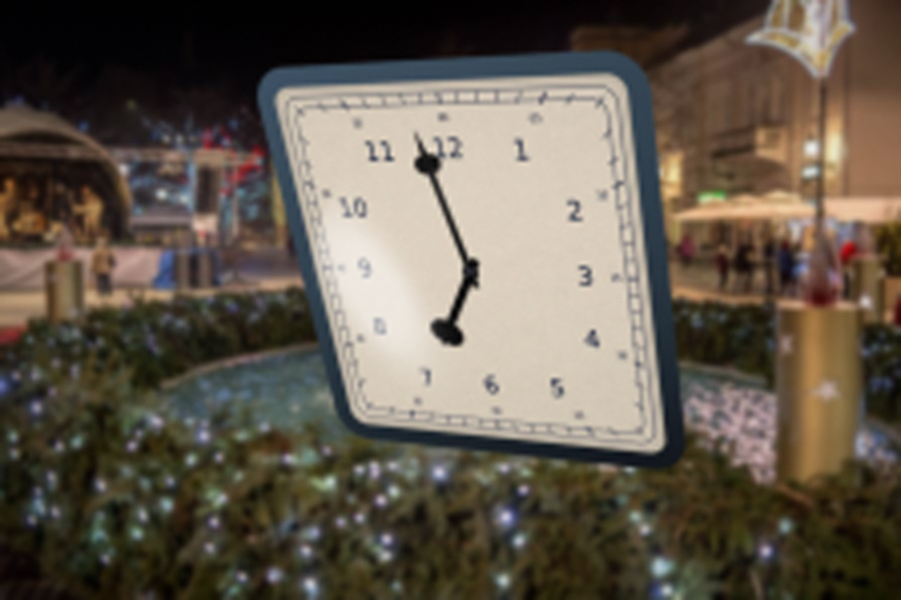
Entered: {"hour": 6, "minute": 58}
